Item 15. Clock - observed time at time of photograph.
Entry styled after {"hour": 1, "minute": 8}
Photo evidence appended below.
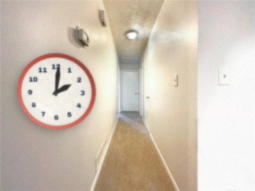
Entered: {"hour": 2, "minute": 1}
